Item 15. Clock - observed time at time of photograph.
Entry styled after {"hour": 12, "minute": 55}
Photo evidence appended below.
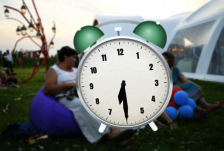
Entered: {"hour": 6, "minute": 30}
